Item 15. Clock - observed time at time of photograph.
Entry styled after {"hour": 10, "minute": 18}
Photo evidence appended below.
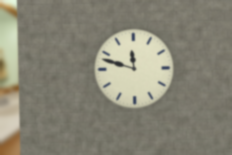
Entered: {"hour": 11, "minute": 48}
